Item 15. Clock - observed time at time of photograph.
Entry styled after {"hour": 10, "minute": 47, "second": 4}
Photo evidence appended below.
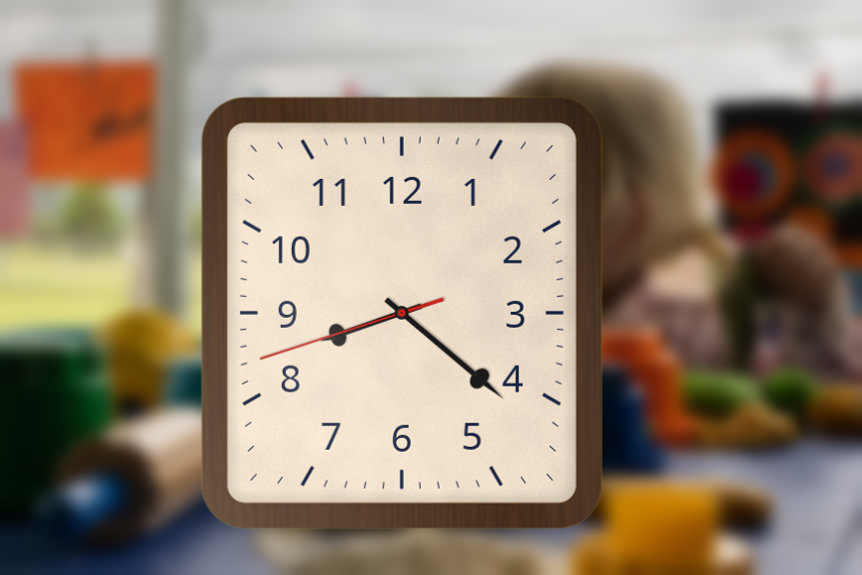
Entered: {"hour": 8, "minute": 21, "second": 42}
